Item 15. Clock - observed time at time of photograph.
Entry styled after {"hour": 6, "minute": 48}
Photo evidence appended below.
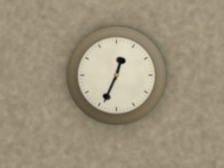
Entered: {"hour": 12, "minute": 34}
